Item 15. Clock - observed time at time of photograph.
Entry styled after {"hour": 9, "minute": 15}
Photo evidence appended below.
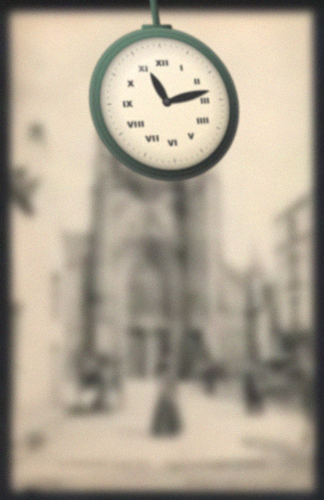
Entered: {"hour": 11, "minute": 13}
